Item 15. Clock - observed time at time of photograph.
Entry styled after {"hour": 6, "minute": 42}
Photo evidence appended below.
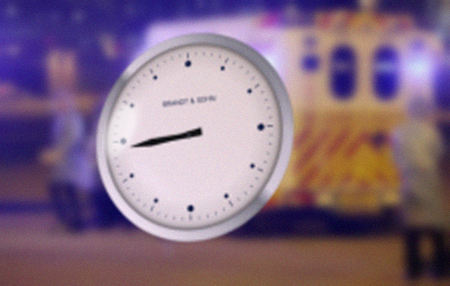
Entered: {"hour": 8, "minute": 44}
